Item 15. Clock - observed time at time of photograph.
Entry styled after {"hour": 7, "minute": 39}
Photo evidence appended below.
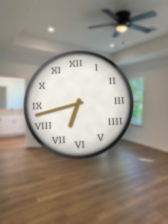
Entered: {"hour": 6, "minute": 43}
